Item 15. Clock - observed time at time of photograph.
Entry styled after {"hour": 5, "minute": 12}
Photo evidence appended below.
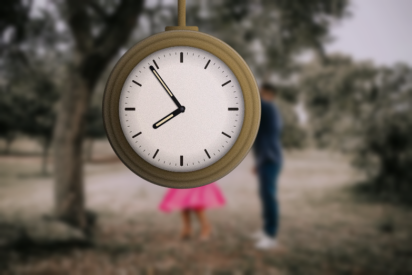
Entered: {"hour": 7, "minute": 54}
